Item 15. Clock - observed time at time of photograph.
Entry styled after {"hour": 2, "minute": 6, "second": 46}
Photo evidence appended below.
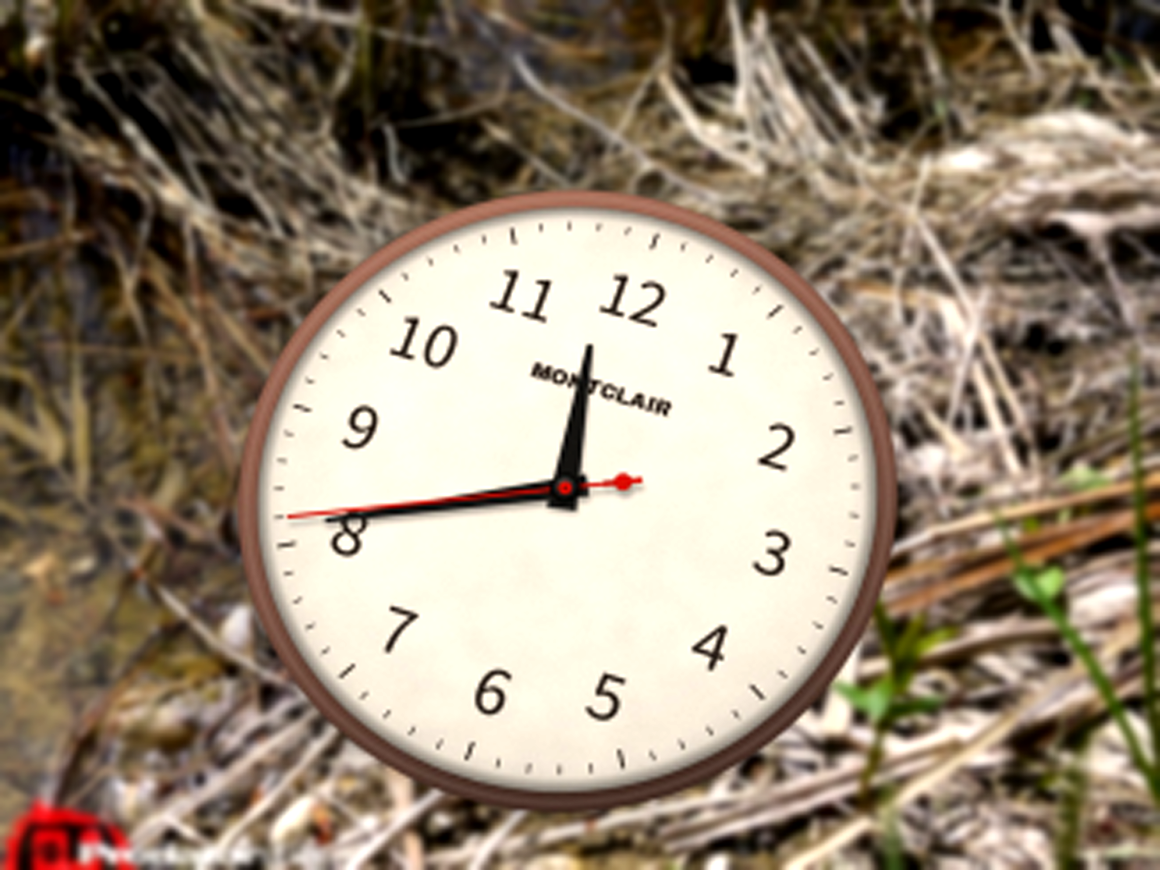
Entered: {"hour": 11, "minute": 40, "second": 41}
